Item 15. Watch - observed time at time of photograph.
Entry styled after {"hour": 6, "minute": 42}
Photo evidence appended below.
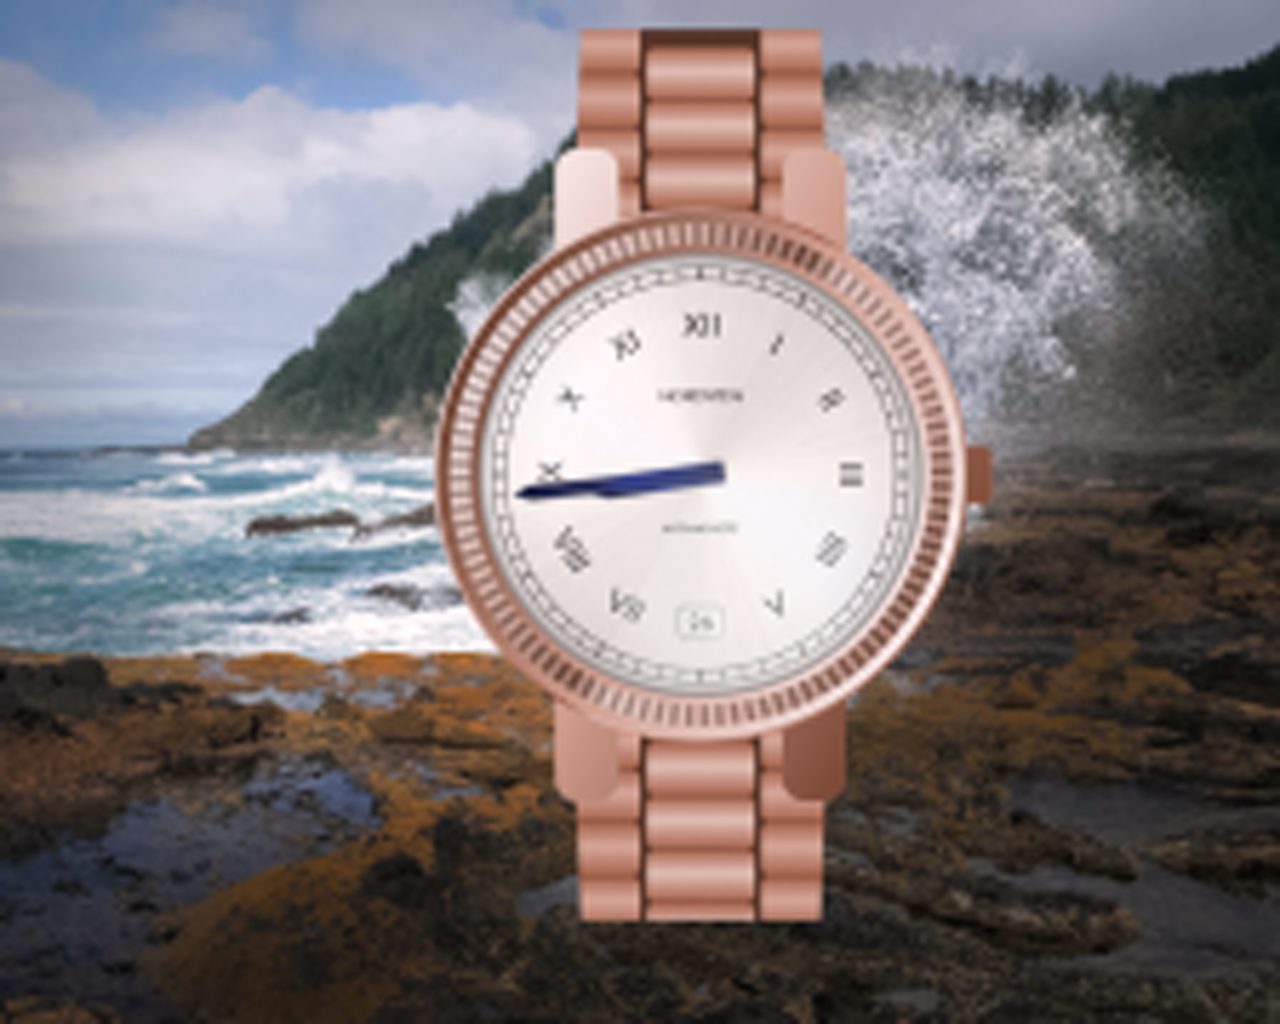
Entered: {"hour": 8, "minute": 44}
